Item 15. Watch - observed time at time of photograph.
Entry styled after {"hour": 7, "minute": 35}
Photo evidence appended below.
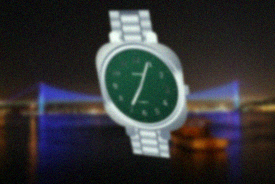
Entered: {"hour": 7, "minute": 4}
